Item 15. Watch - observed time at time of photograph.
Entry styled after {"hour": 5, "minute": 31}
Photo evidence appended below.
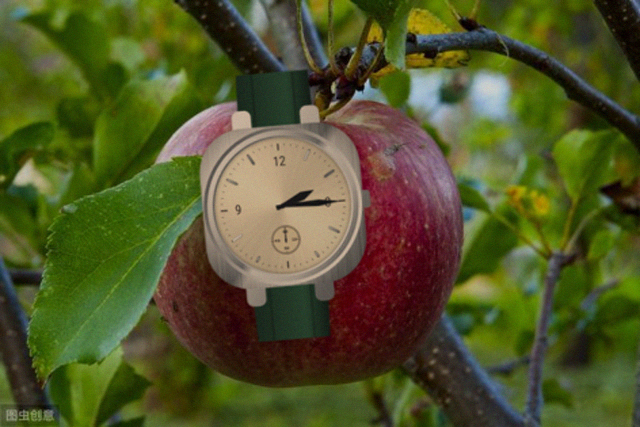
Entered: {"hour": 2, "minute": 15}
